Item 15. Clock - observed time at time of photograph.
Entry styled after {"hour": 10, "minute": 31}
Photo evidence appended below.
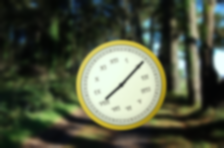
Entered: {"hour": 8, "minute": 10}
